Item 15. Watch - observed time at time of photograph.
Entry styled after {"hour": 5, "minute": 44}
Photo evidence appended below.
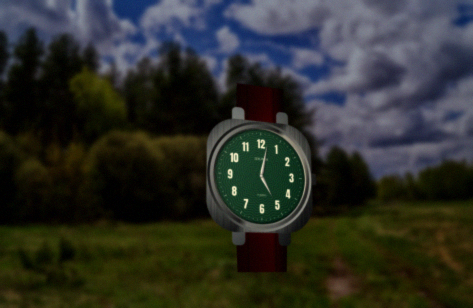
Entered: {"hour": 5, "minute": 2}
